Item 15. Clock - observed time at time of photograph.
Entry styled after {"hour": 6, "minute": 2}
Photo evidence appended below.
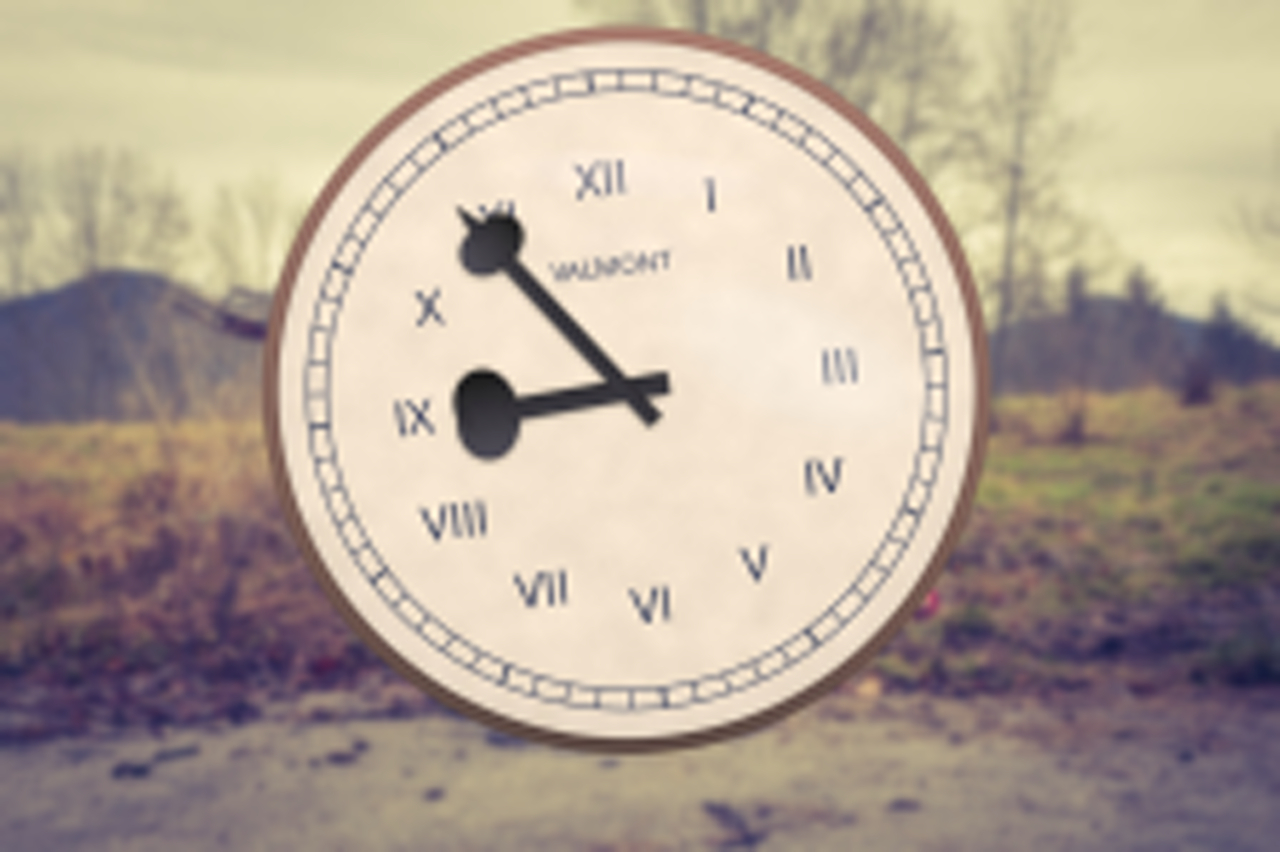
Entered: {"hour": 8, "minute": 54}
